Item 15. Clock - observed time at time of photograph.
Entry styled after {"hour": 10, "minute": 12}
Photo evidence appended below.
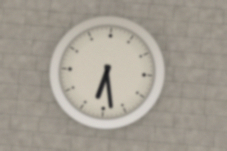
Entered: {"hour": 6, "minute": 28}
